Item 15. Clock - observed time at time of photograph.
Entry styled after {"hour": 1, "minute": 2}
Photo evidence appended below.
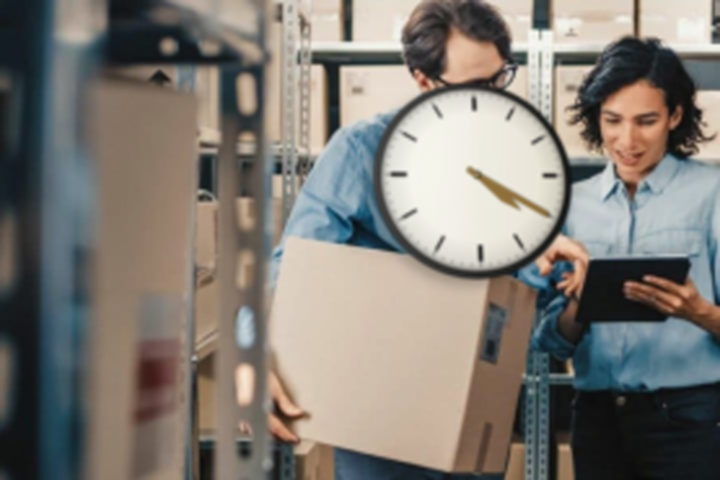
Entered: {"hour": 4, "minute": 20}
